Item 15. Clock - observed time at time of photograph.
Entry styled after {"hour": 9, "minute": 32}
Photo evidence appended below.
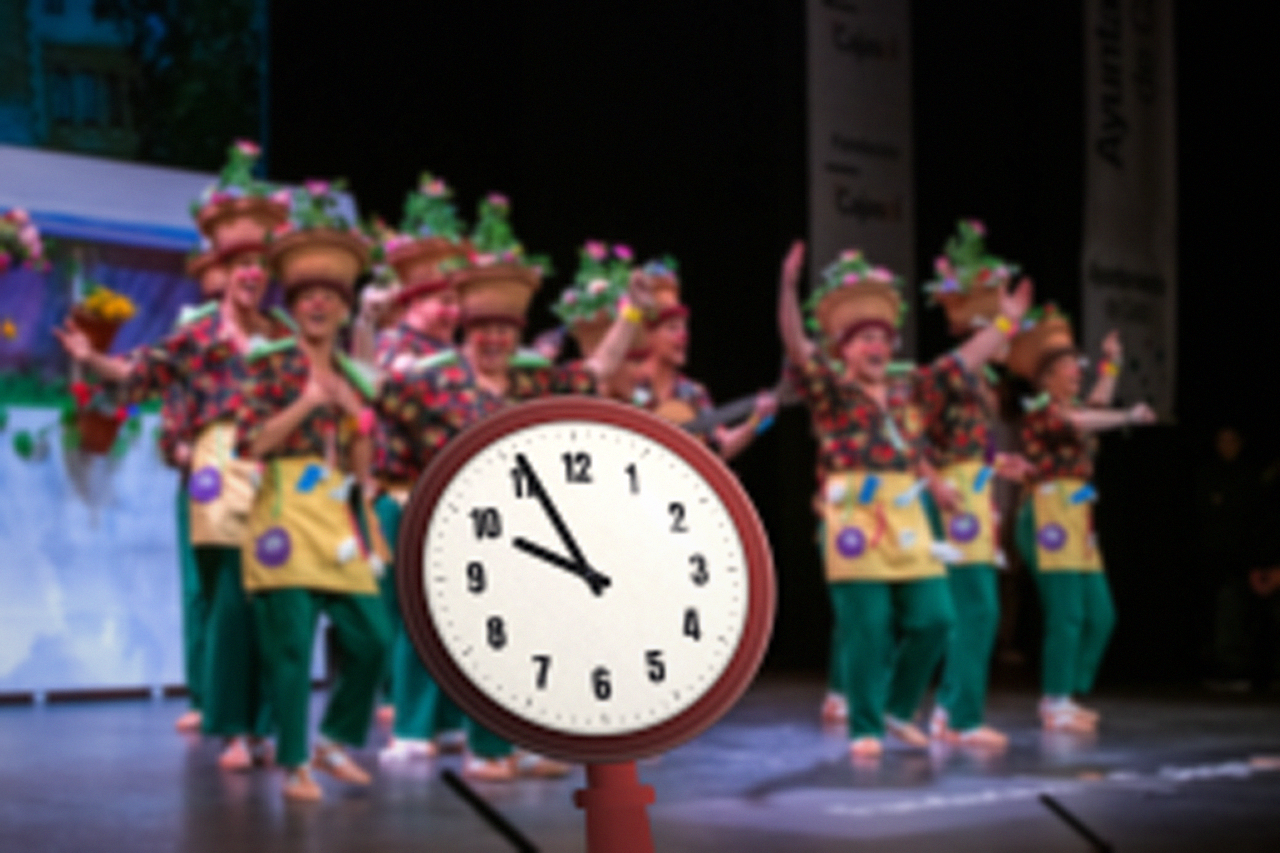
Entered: {"hour": 9, "minute": 56}
